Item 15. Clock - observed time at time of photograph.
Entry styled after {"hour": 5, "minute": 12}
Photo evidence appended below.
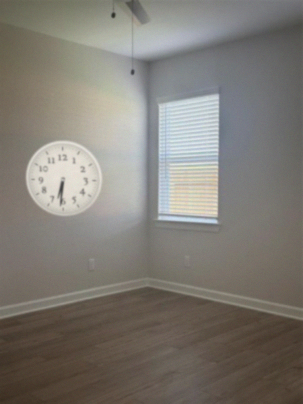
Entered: {"hour": 6, "minute": 31}
